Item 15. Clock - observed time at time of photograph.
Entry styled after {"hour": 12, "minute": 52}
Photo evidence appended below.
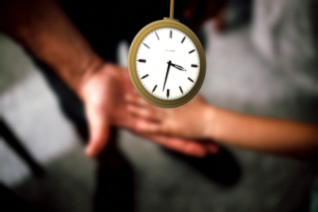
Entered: {"hour": 3, "minute": 32}
